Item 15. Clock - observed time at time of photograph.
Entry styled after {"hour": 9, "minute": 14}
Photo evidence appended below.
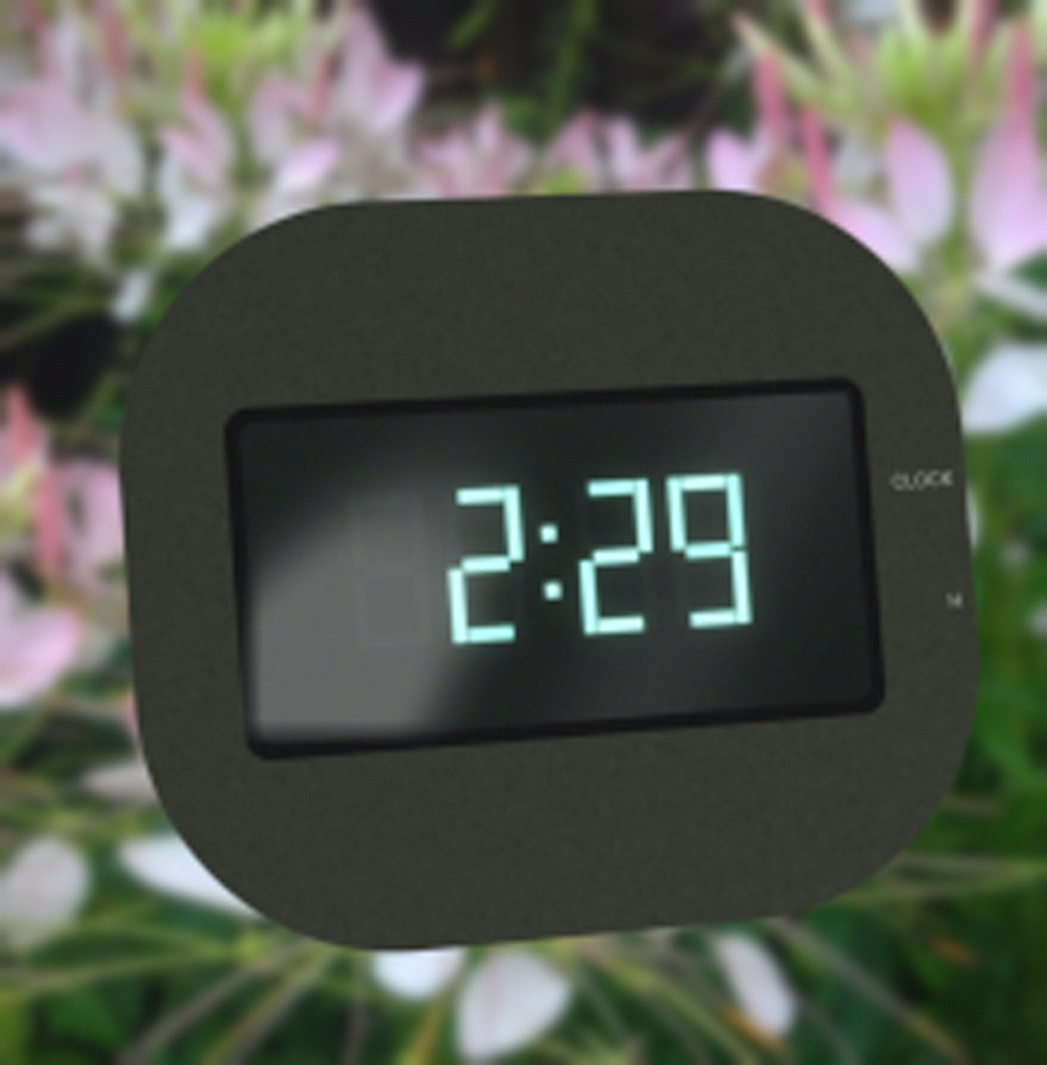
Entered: {"hour": 2, "minute": 29}
